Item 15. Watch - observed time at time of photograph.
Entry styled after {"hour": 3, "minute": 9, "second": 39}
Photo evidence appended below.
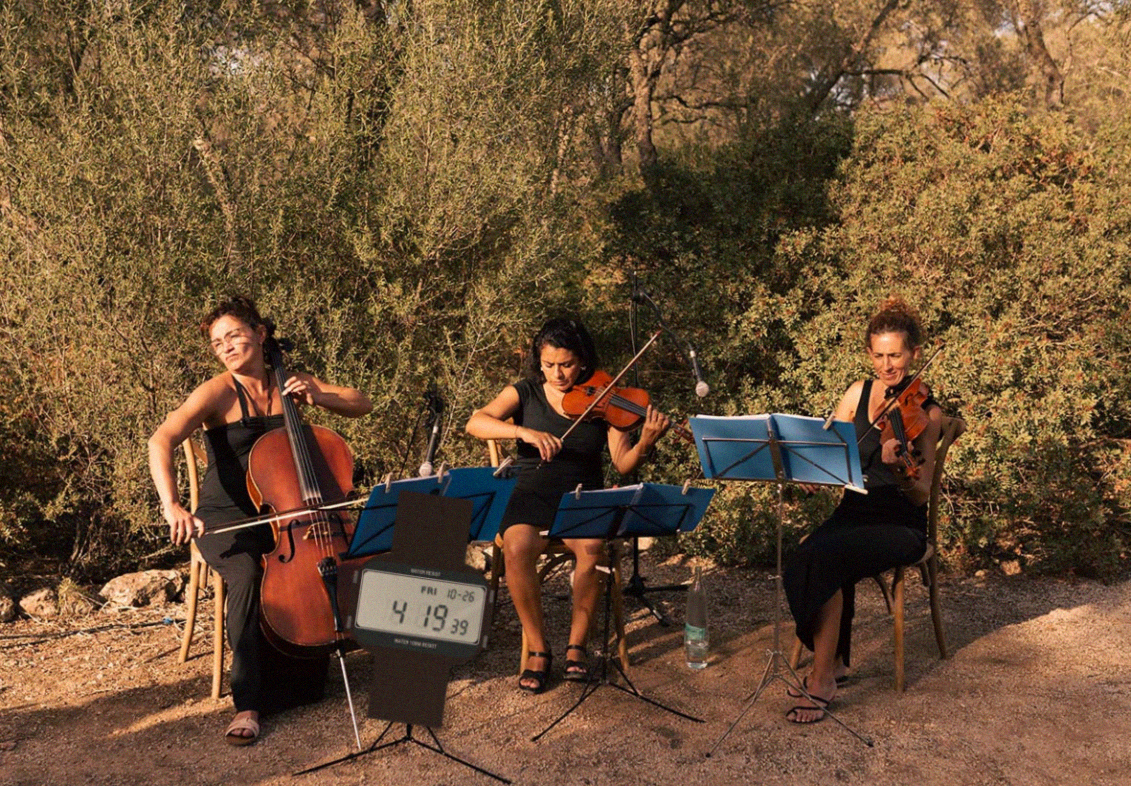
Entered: {"hour": 4, "minute": 19, "second": 39}
